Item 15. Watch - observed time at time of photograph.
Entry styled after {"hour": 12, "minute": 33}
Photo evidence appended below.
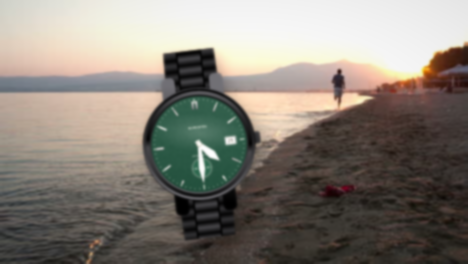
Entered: {"hour": 4, "minute": 30}
